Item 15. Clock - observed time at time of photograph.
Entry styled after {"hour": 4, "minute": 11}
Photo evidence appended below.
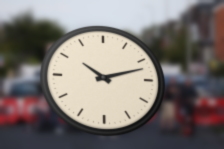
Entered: {"hour": 10, "minute": 12}
